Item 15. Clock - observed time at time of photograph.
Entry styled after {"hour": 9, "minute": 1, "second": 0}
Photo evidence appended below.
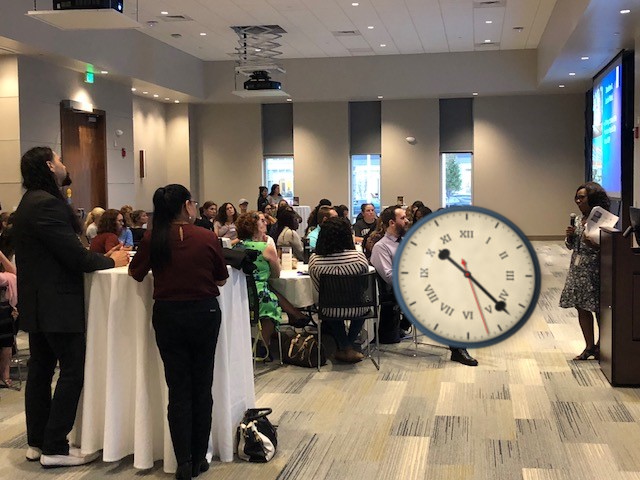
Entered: {"hour": 10, "minute": 22, "second": 27}
